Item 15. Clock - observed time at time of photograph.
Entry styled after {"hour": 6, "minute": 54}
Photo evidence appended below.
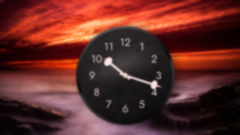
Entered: {"hour": 10, "minute": 18}
